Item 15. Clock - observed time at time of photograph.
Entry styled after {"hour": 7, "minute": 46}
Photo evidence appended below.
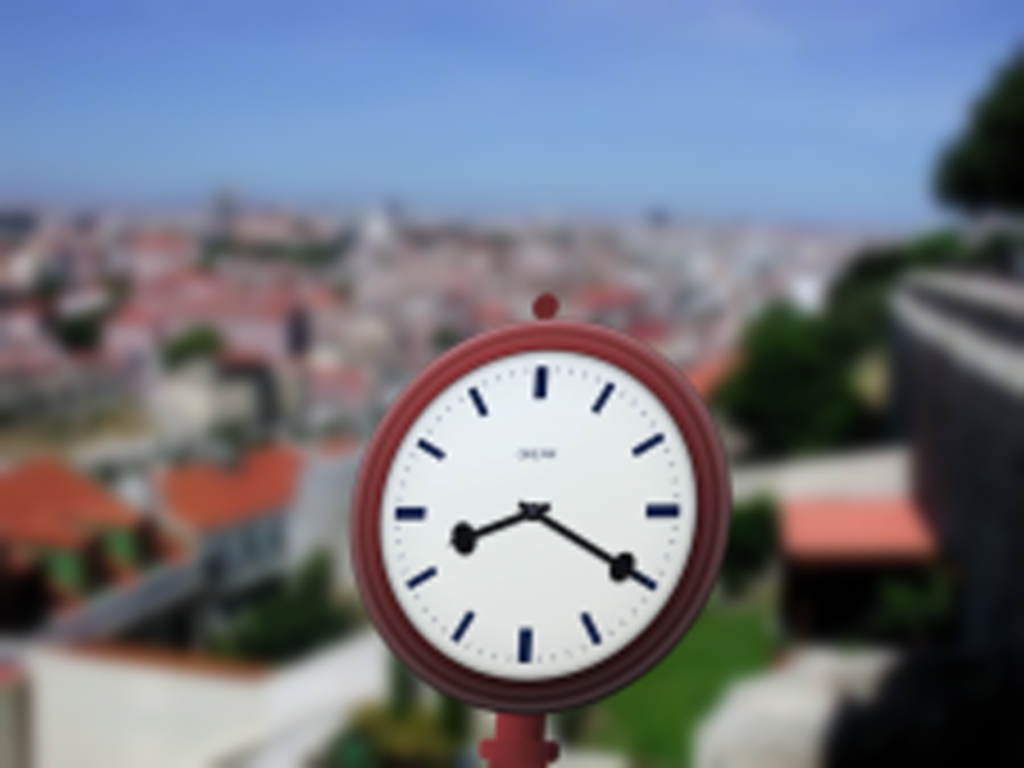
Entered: {"hour": 8, "minute": 20}
